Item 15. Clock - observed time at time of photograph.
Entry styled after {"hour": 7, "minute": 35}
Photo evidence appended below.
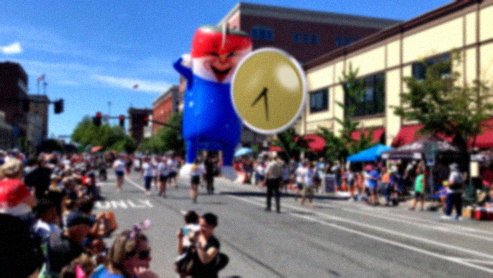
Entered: {"hour": 7, "minute": 29}
